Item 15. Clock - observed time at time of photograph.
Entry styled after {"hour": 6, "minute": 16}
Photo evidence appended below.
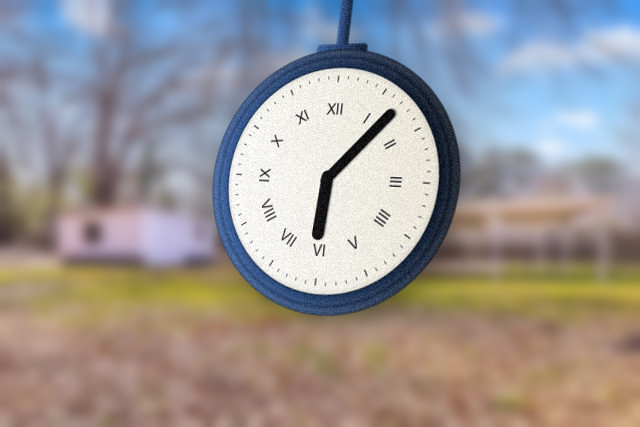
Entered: {"hour": 6, "minute": 7}
